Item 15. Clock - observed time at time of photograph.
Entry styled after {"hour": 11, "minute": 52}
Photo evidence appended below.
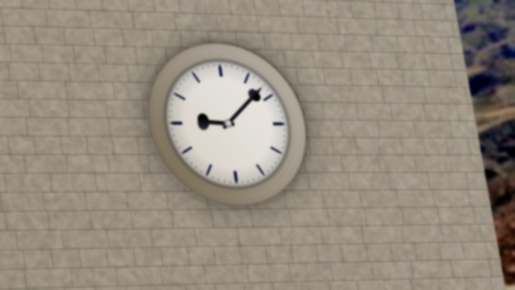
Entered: {"hour": 9, "minute": 8}
